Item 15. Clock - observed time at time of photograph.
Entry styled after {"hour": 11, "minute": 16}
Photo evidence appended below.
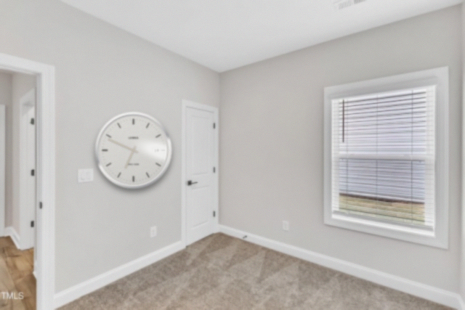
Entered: {"hour": 6, "minute": 49}
